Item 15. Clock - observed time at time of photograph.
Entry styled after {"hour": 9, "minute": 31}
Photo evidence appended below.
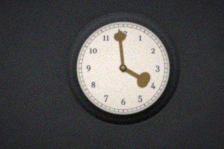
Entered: {"hour": 3, "minute": 59}
